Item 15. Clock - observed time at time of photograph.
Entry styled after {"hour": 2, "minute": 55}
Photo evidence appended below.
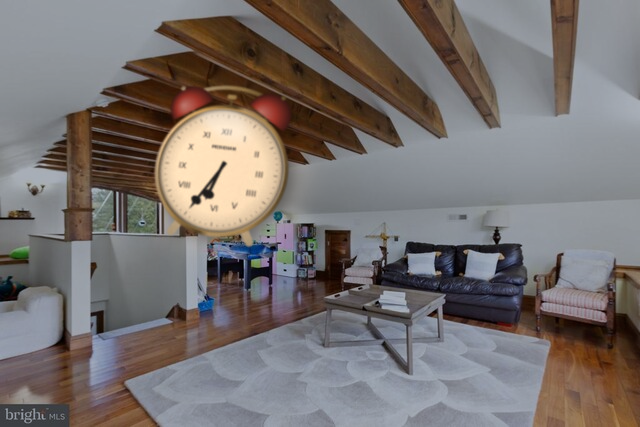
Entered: {"hour": 6, "minute": 35}
